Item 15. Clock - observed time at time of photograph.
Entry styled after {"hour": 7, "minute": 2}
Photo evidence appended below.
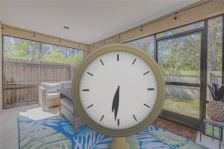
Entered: {"hour": 6, "minute": 31}
